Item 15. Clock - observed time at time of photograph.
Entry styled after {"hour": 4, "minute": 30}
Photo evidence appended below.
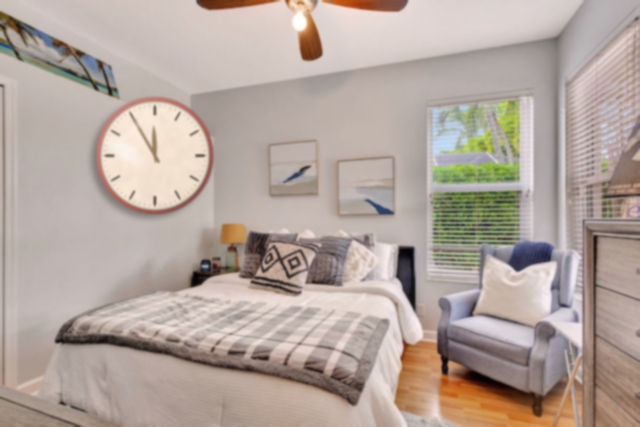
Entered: {"hour": 11, "minute": 55}
